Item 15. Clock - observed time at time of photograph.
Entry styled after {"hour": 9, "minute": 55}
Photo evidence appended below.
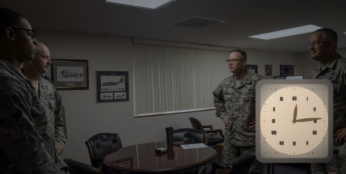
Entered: {"hour": 12, "minute": 14}
